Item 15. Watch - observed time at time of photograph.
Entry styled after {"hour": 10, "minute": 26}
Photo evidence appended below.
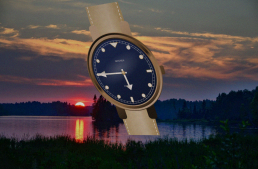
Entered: {"hour": 5, "minute": 45}
